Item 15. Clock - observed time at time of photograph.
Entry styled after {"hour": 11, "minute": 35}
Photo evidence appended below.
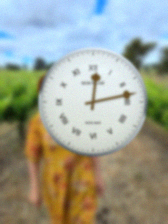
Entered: {"hour": 12, "minute": 13}
